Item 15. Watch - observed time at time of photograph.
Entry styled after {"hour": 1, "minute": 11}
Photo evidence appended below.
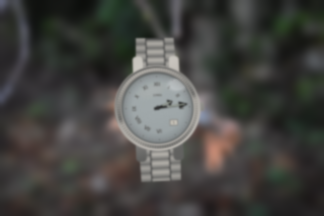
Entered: {"hour": 2, "minute": 14}
